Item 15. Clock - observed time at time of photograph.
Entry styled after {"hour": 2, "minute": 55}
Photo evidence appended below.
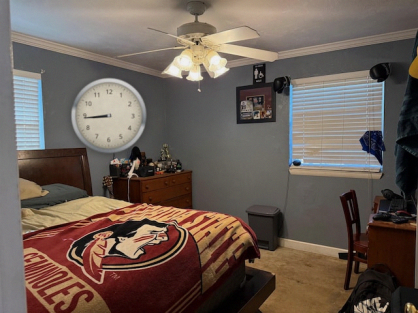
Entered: {"hour": 8, "minute": 44}
